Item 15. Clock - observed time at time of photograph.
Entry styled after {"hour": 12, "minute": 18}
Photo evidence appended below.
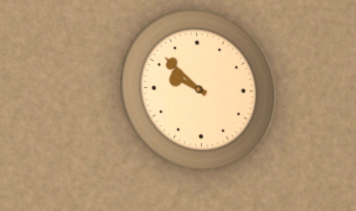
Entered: {"hour": 9, "minute": 52}
